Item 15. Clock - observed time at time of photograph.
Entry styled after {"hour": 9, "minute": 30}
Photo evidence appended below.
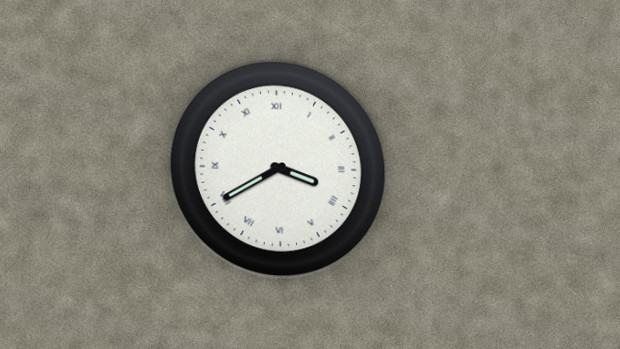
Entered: {"hour": 3, "minute": 40}
